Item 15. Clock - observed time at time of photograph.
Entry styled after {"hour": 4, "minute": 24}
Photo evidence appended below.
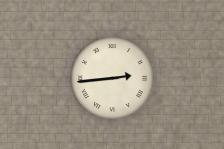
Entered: {"hour": 2, "minute": 44}
